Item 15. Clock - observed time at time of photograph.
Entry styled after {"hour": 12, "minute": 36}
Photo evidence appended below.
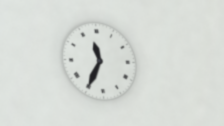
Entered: {"hour": 11, "minute": 35}
